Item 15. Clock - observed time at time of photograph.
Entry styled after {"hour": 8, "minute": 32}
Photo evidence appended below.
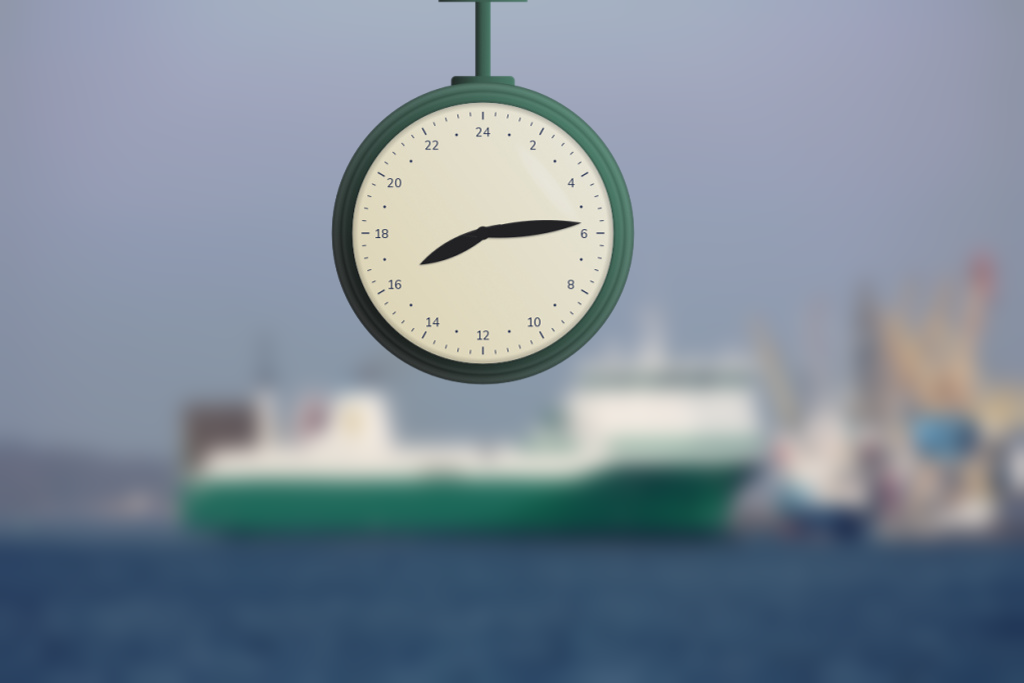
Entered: {"hour": 16, "minute": 14}
